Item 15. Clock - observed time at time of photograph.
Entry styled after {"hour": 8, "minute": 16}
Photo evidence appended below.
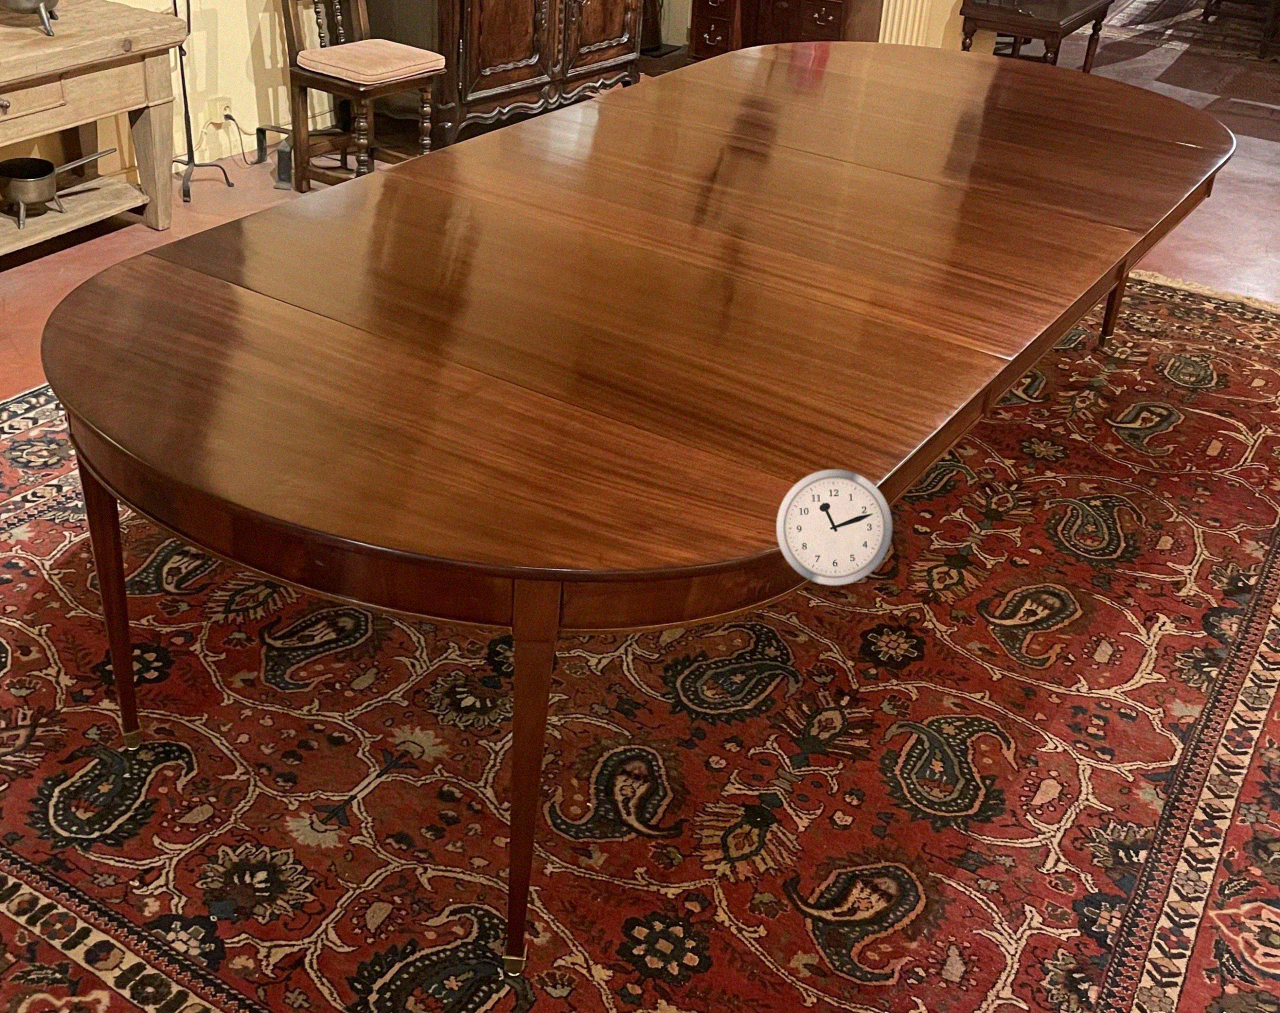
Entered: {"hour": 11, "minute": 12}
